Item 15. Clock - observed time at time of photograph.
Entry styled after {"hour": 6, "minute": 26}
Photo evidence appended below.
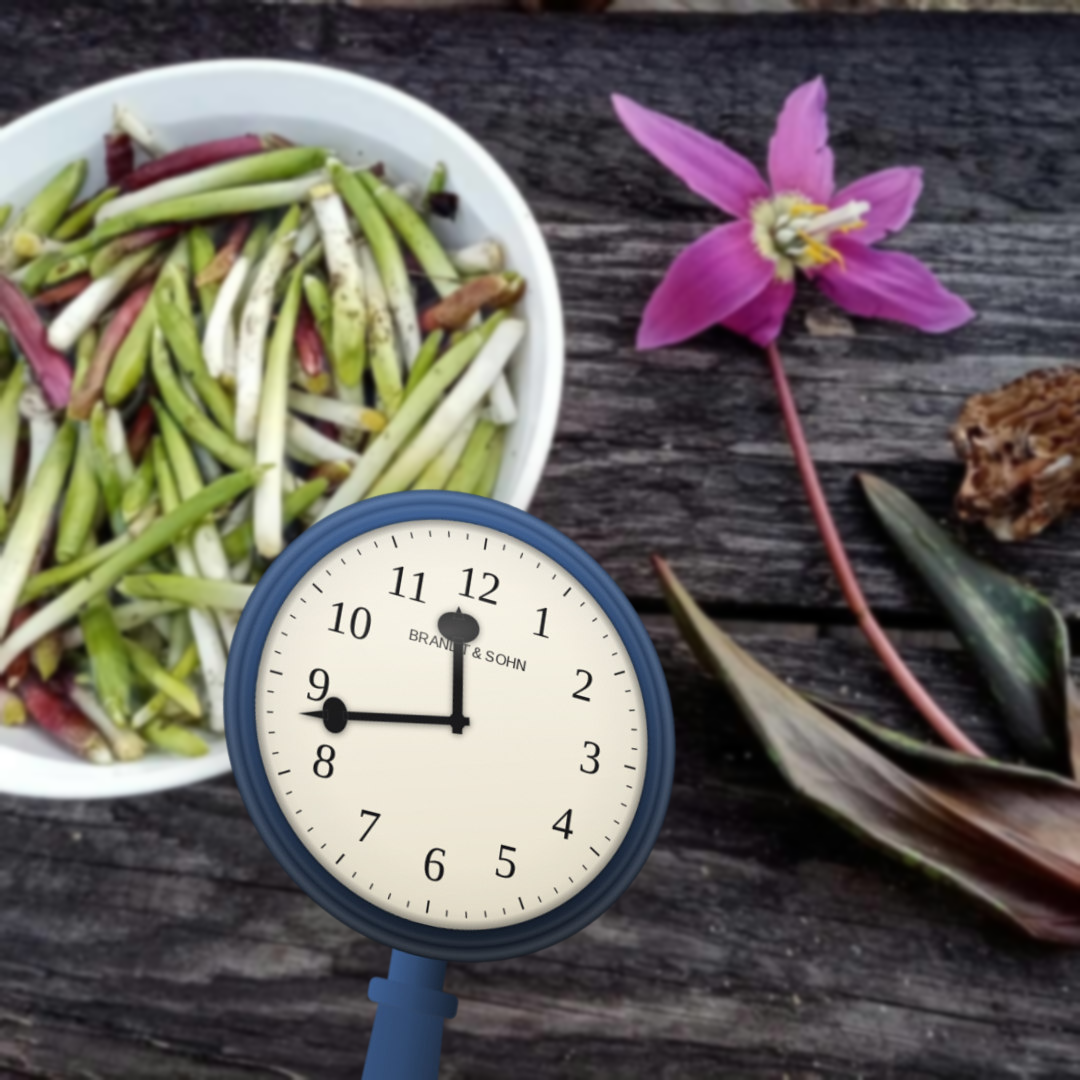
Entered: {"hour": 11, "minute": 43}
